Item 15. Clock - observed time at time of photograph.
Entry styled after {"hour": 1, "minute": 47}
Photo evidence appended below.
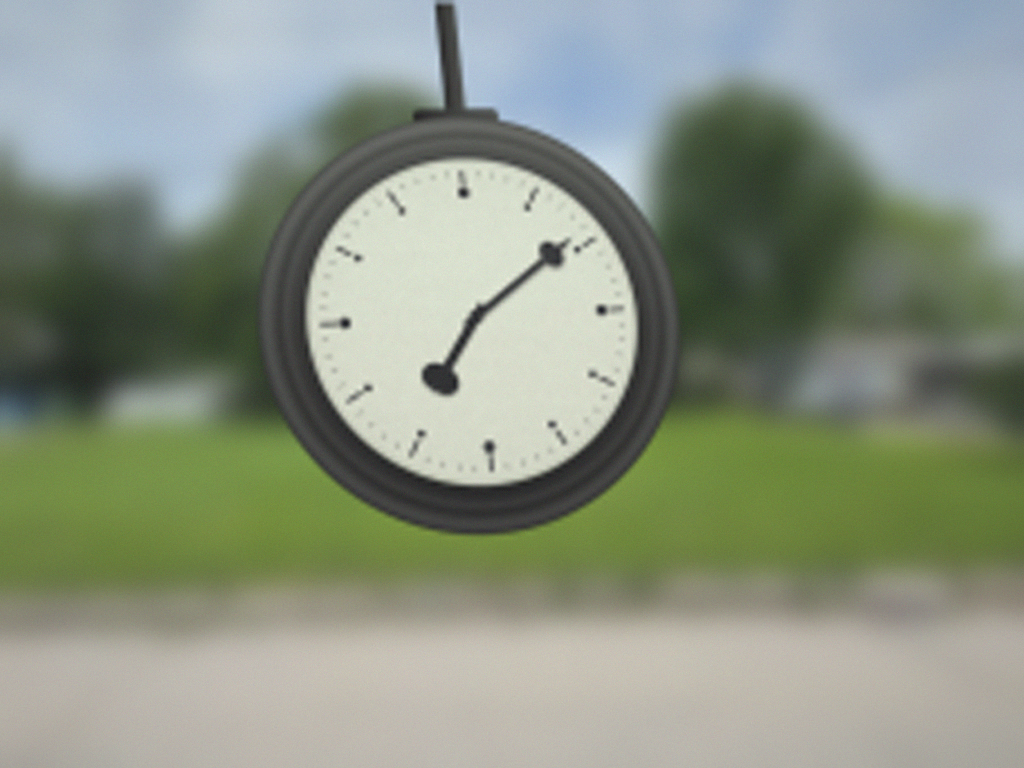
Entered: {"hour": 7, "minute": 9}
